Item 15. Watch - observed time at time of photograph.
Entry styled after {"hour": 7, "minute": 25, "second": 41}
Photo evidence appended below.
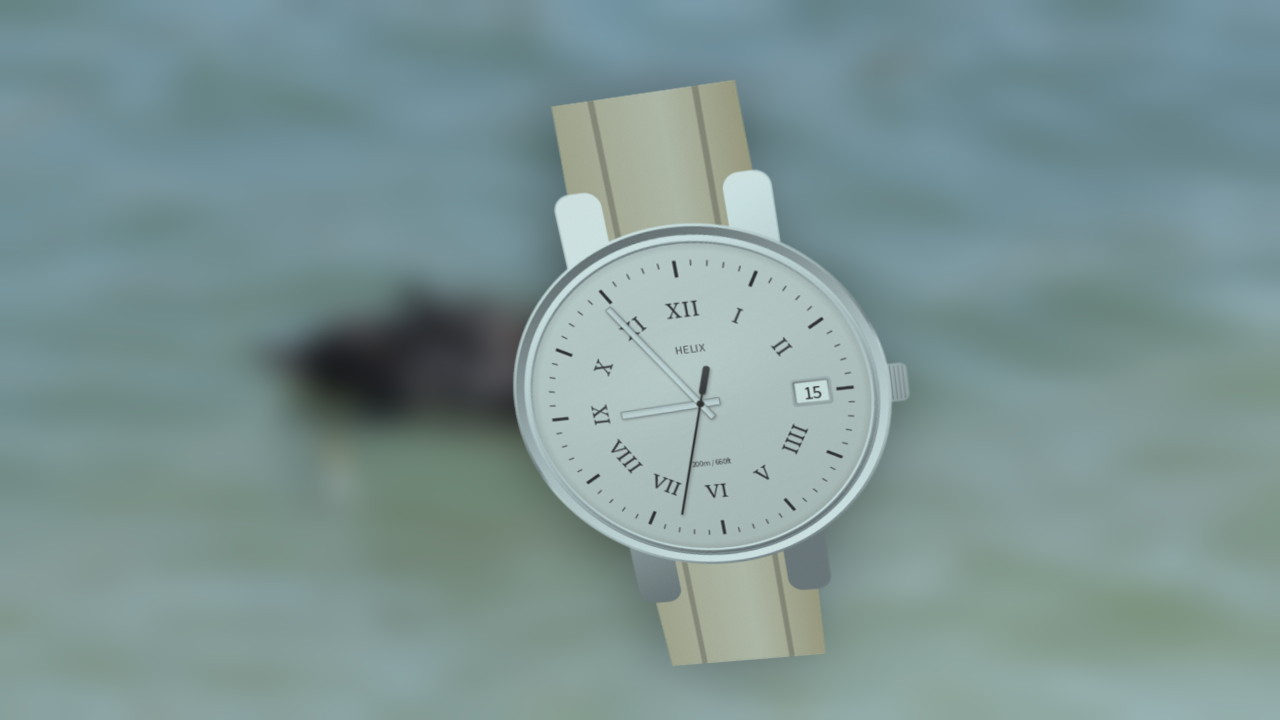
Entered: {"hour": 8, "minute": 54, "second": 33}
